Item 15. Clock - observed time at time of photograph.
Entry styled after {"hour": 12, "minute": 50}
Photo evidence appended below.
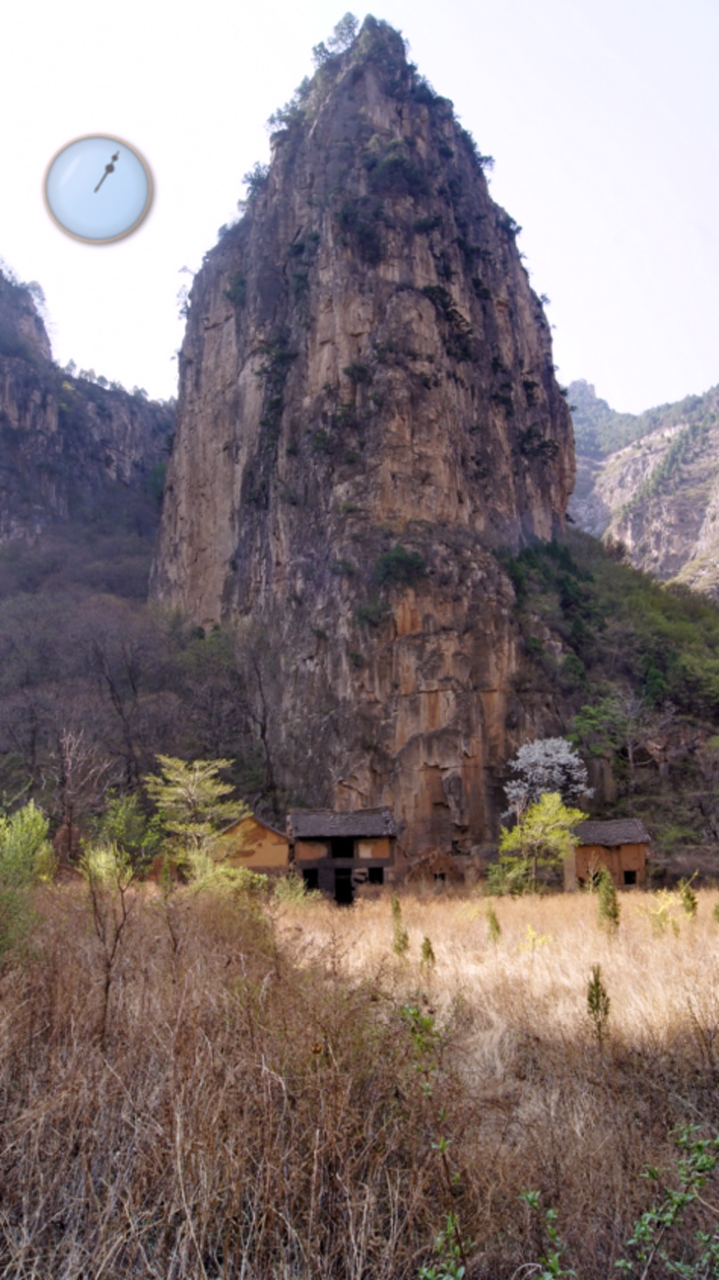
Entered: {"hour": 1, "minute": 5}
